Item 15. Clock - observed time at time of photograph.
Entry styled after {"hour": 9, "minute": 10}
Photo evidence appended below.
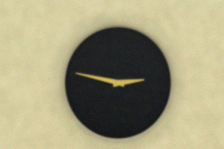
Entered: {"hour": 2, "minute": 47}
